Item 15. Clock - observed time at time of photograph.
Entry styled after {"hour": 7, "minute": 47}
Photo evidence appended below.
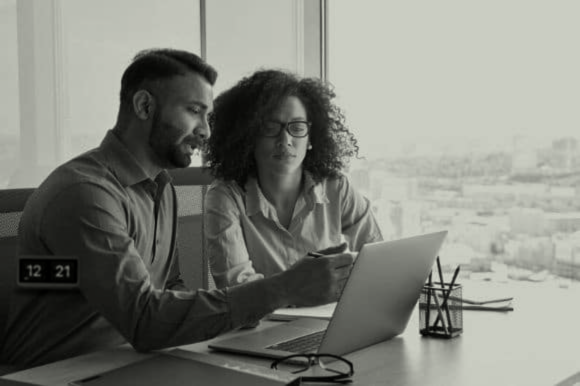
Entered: {"hour": 12, "minute": 21}
